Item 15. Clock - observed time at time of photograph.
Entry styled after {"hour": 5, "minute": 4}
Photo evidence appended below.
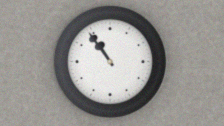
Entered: {"hour": 10, "minute": 54}
